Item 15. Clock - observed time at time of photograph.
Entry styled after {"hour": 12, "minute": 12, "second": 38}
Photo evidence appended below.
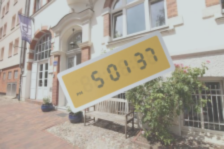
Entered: {"hour": 5, "minute": 1, "second": 37}
